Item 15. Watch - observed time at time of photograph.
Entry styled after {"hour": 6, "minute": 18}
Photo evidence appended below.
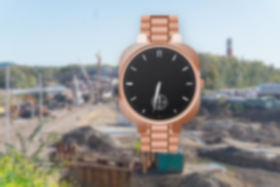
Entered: {"hour": 6, "minute": 32}
